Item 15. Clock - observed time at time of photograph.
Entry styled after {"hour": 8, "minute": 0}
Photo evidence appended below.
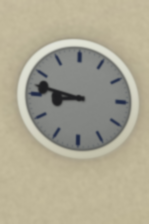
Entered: {"hour": 8, "minute": 47}
